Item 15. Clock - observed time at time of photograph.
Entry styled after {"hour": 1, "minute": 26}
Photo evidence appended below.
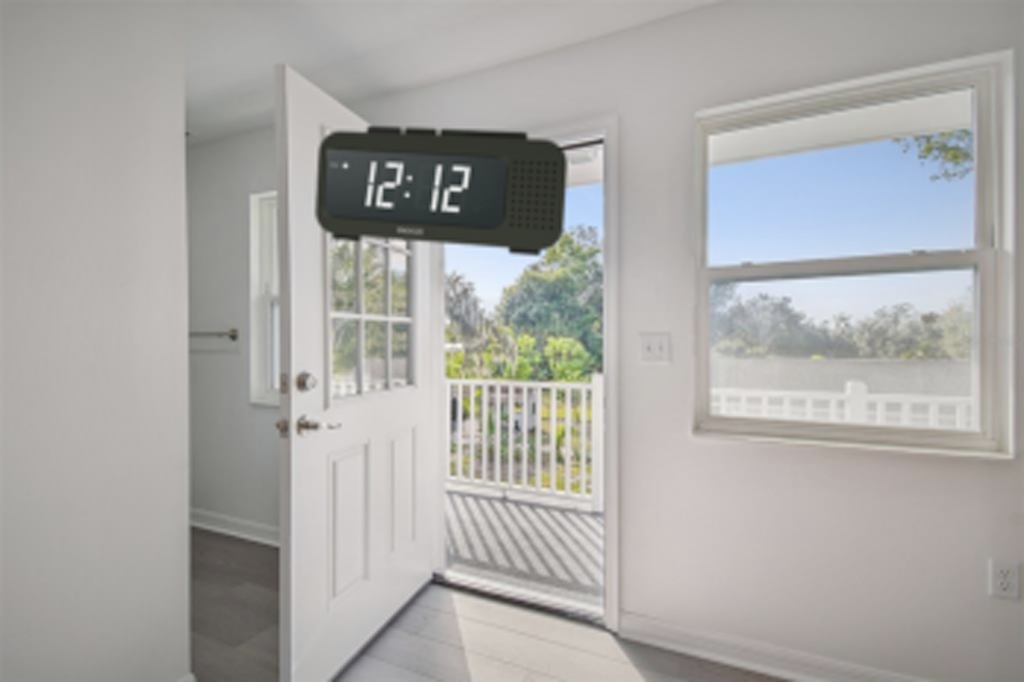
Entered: {"hour": 12, "minute": 12}
